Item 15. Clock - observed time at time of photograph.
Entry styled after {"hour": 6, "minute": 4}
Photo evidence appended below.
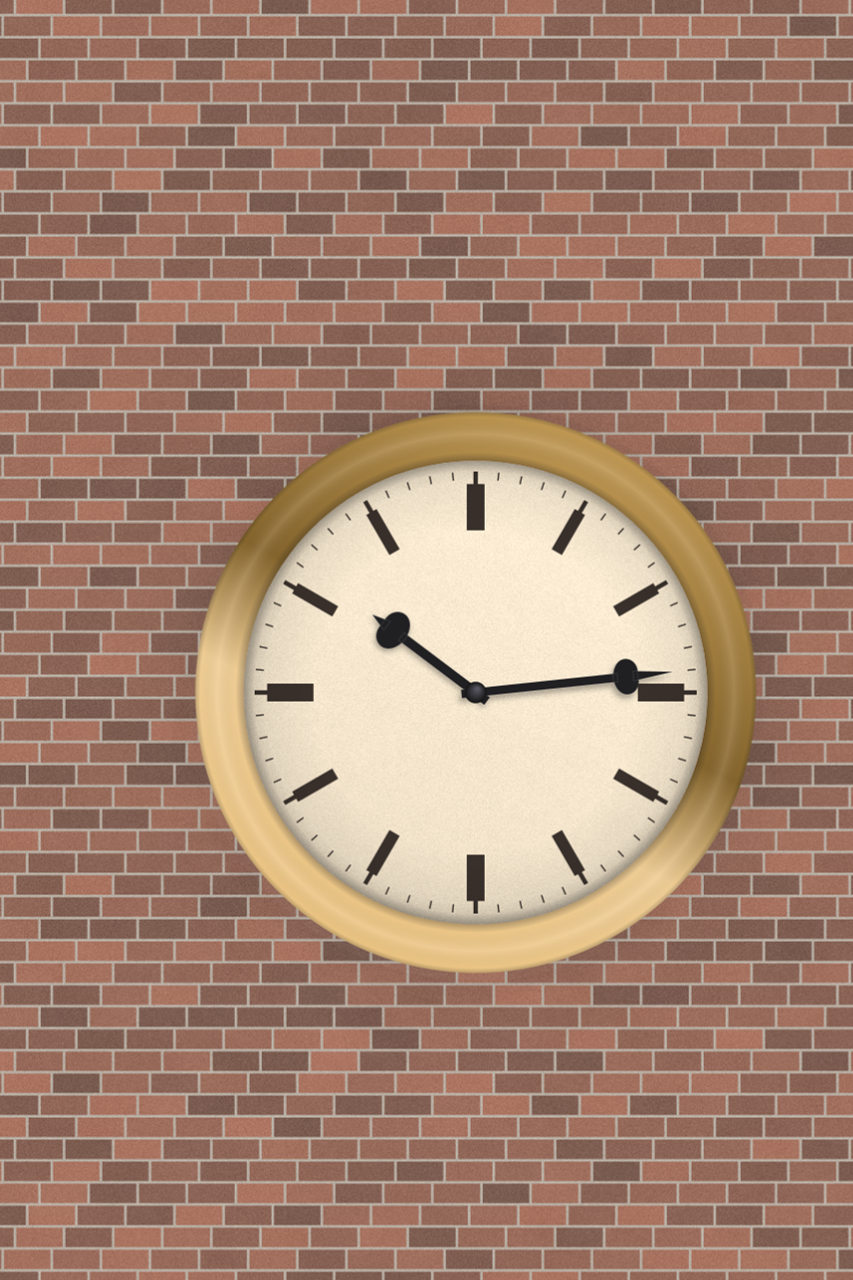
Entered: {"hour": 10, "minute": 14}
